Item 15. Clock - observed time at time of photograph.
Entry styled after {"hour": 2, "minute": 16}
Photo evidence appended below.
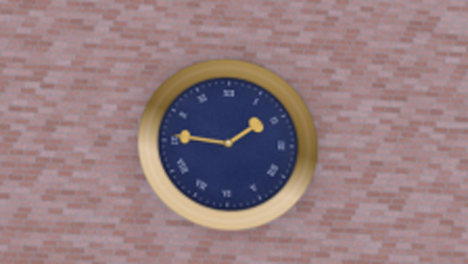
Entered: {"hour": 1, "minute": 46}
